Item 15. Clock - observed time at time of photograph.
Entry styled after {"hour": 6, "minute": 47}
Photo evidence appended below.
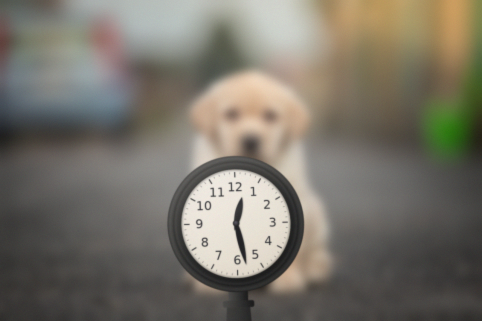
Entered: {"hour": 12, "minute": 28}
